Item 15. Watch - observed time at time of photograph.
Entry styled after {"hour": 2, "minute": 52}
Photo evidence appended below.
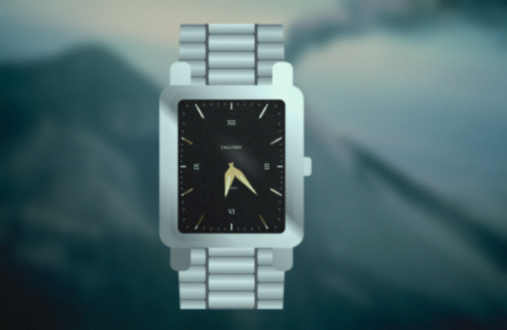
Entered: {"hour": 6, "minute": 23}
